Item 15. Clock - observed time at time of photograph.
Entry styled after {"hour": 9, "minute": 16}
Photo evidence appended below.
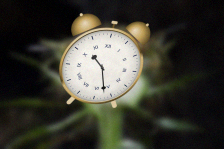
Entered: {"hour": 10, "minute": 27}
